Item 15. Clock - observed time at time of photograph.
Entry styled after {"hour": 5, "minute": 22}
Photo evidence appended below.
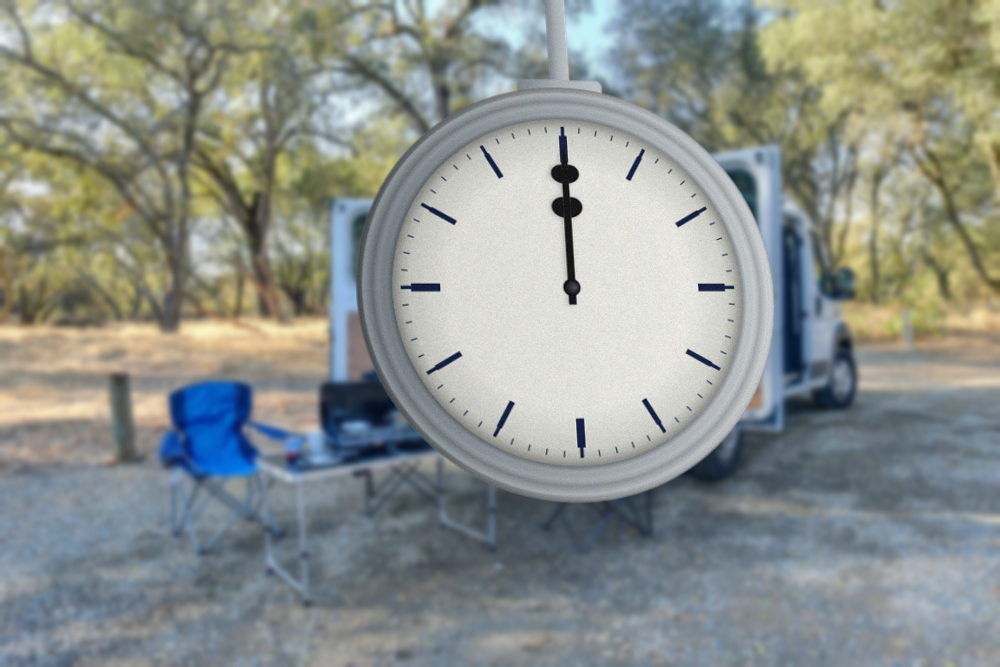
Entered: {"hour": 12, "minute": 0}
